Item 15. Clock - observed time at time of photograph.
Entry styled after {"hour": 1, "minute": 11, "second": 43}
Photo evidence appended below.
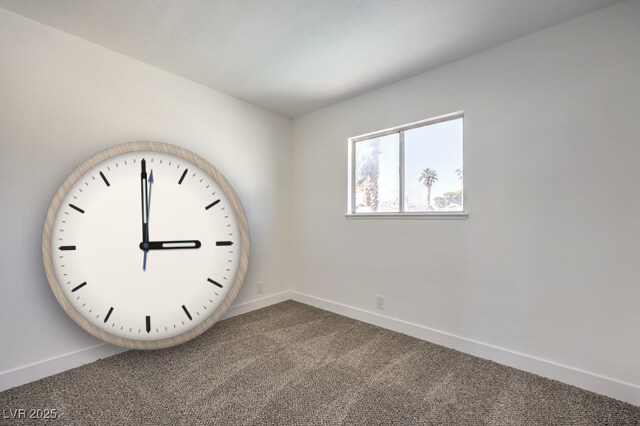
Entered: {"hour": 3, "minute": 0, "second": 1}
